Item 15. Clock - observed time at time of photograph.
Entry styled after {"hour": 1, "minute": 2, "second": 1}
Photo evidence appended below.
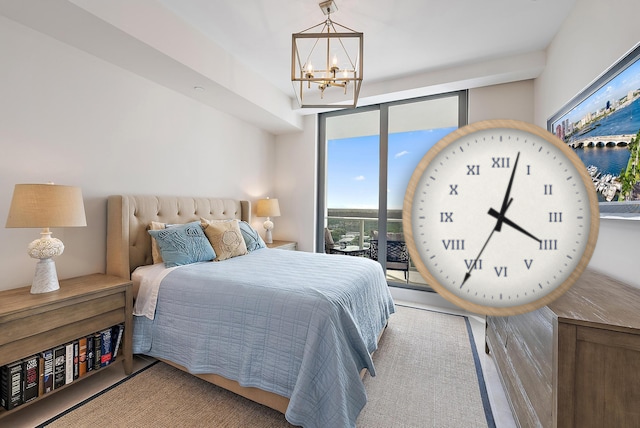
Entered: {"hour": 4, "minute": 2, "second": 35}
